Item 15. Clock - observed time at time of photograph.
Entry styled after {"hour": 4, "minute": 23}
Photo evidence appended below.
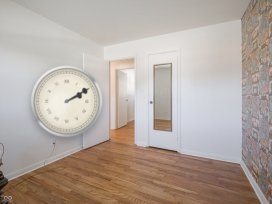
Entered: {"hour": 2, "minute": 10}
